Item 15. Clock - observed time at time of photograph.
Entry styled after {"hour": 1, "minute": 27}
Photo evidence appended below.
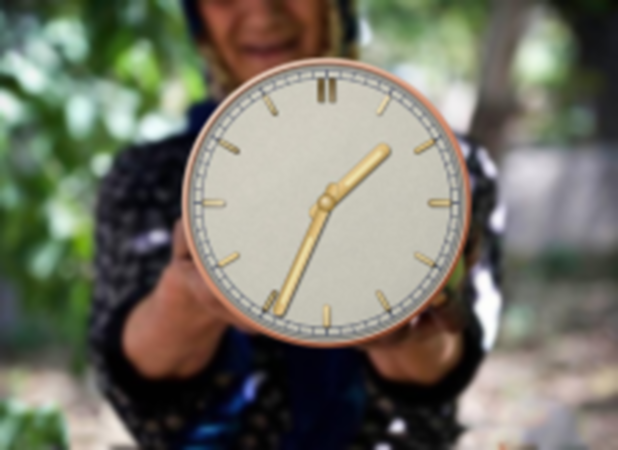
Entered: {"hour": 1, "minute": 34}
